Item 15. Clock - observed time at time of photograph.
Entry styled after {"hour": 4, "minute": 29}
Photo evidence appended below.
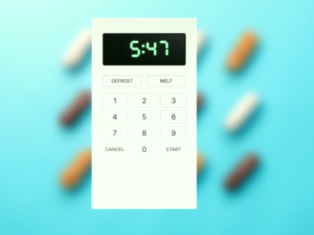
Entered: {"hour": 5, "minute": 47}
